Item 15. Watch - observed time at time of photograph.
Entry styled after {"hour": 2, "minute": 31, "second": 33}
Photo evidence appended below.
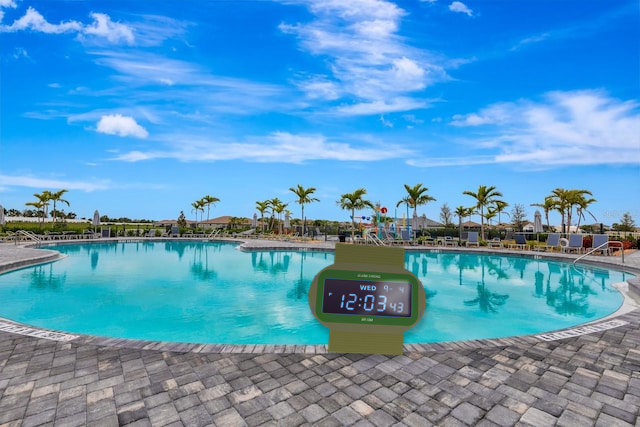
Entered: {"hour": 12, "minute": 3, "second": 43}
